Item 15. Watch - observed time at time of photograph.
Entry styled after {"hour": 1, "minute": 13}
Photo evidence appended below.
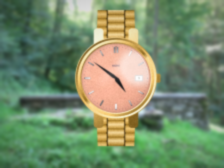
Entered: {"hour": 4, "minute": 51}
